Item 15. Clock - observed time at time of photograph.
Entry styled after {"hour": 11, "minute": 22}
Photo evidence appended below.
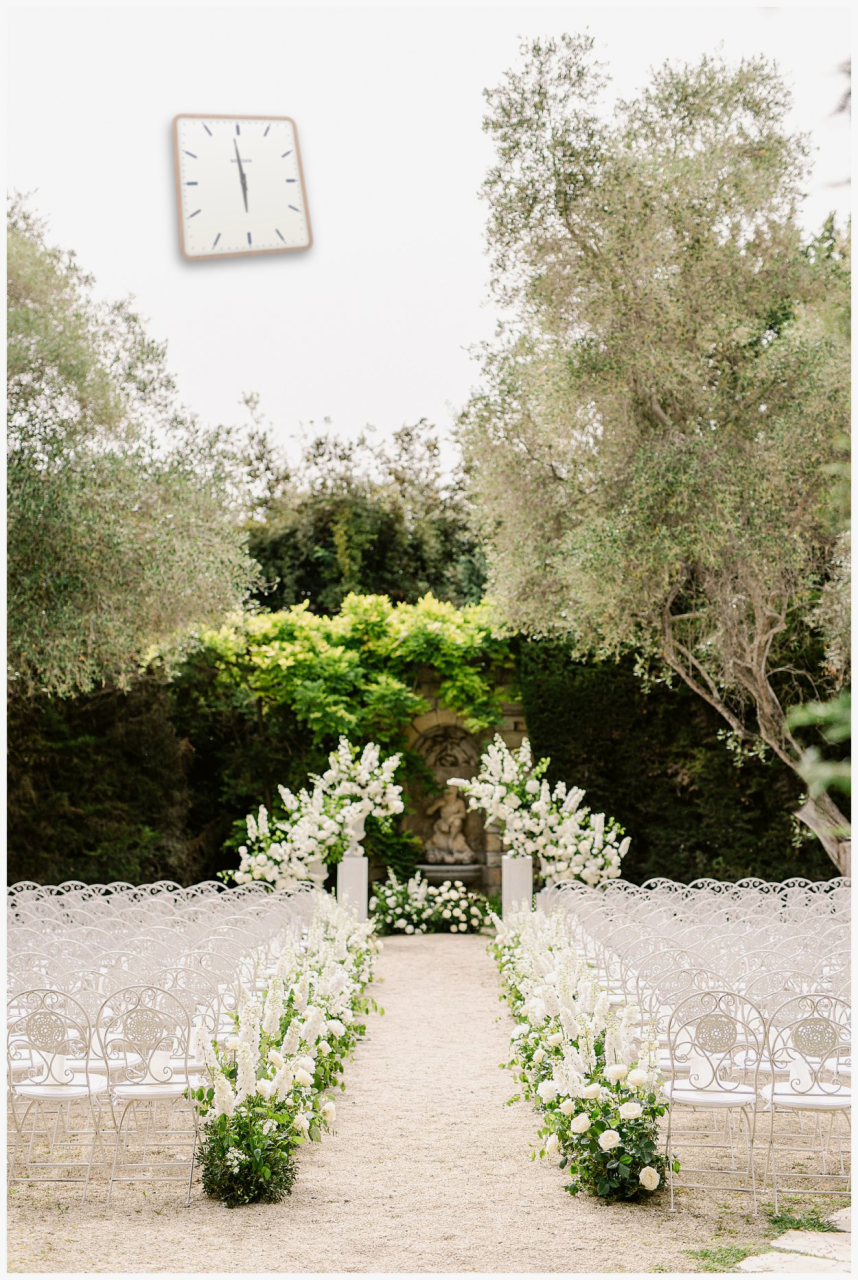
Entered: {"hour": 5, "minute": 59}
